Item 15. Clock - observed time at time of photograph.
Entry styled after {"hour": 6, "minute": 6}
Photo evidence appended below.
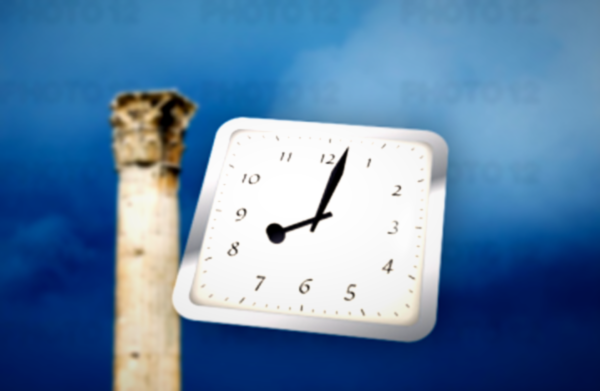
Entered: {"hour": 8, "minute": 2}
